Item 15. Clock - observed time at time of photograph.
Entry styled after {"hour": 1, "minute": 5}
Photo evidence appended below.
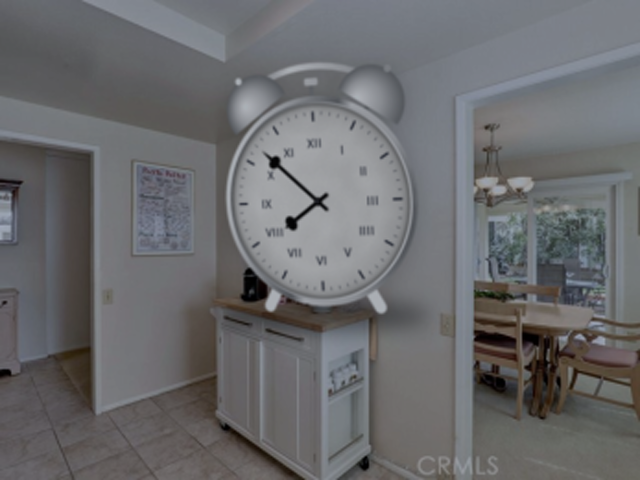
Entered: {"hour": 7, "minute": 52}
